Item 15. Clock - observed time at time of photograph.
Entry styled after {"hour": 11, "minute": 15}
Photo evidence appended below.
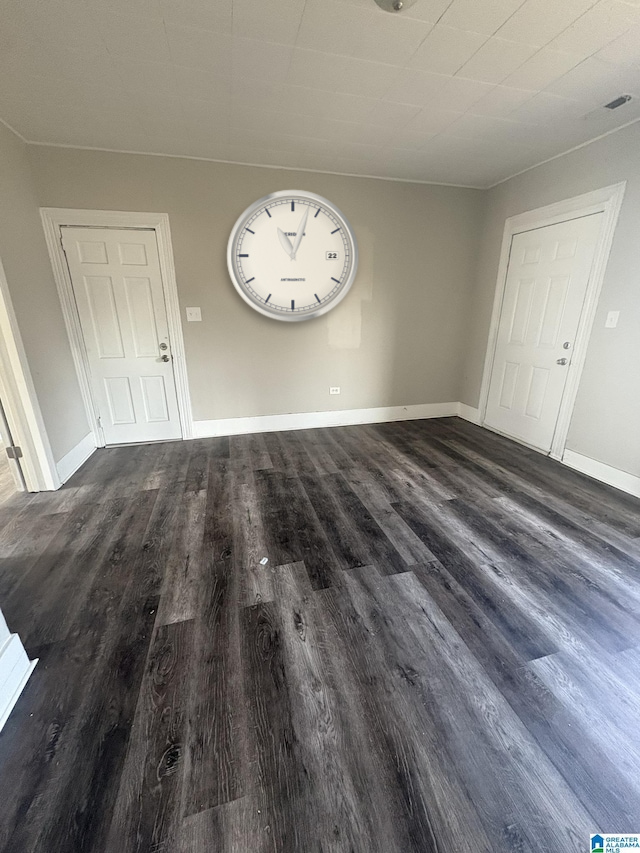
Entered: {"hour": 11, "minute": 3}
